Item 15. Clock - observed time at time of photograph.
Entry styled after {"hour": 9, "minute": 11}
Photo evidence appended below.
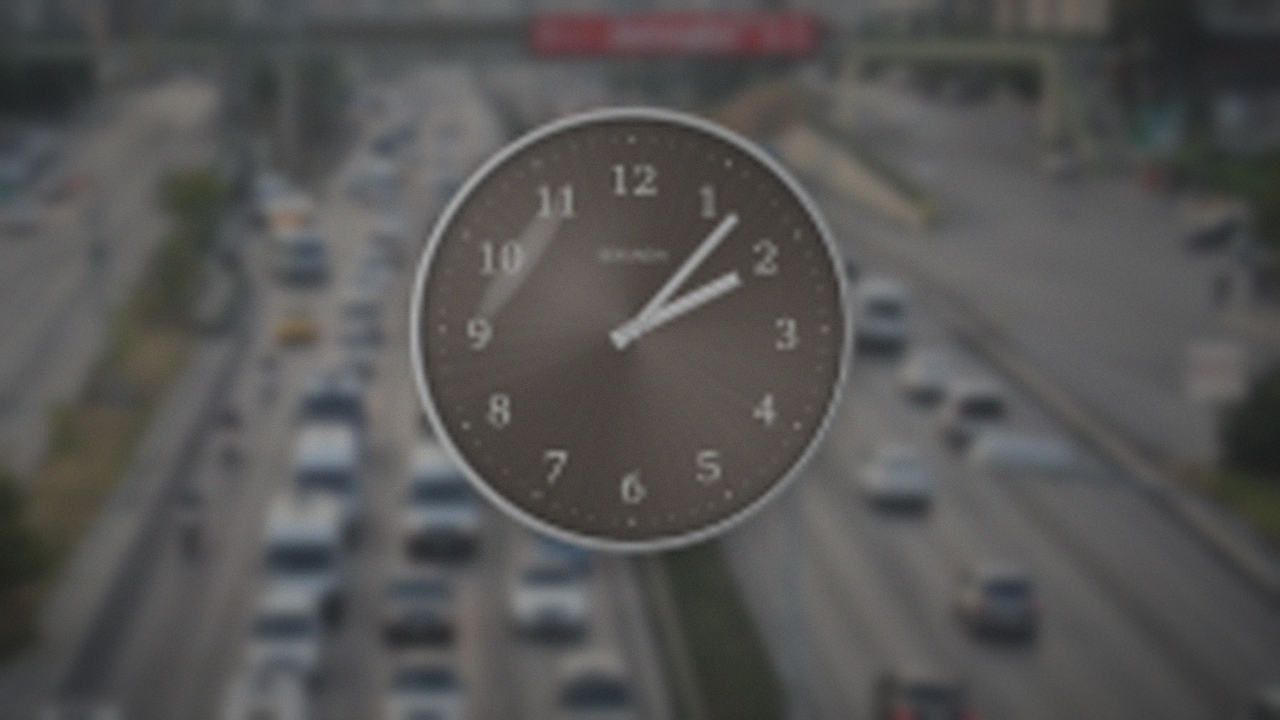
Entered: {"hour": 2, "minute": 7}
